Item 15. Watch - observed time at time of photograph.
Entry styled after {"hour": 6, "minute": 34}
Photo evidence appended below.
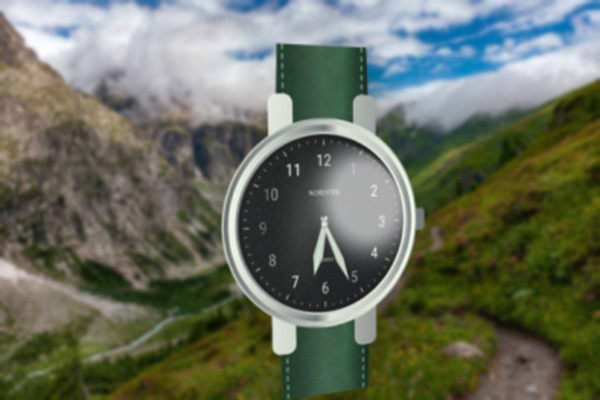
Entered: {"hour": 6, "minute": 26}
